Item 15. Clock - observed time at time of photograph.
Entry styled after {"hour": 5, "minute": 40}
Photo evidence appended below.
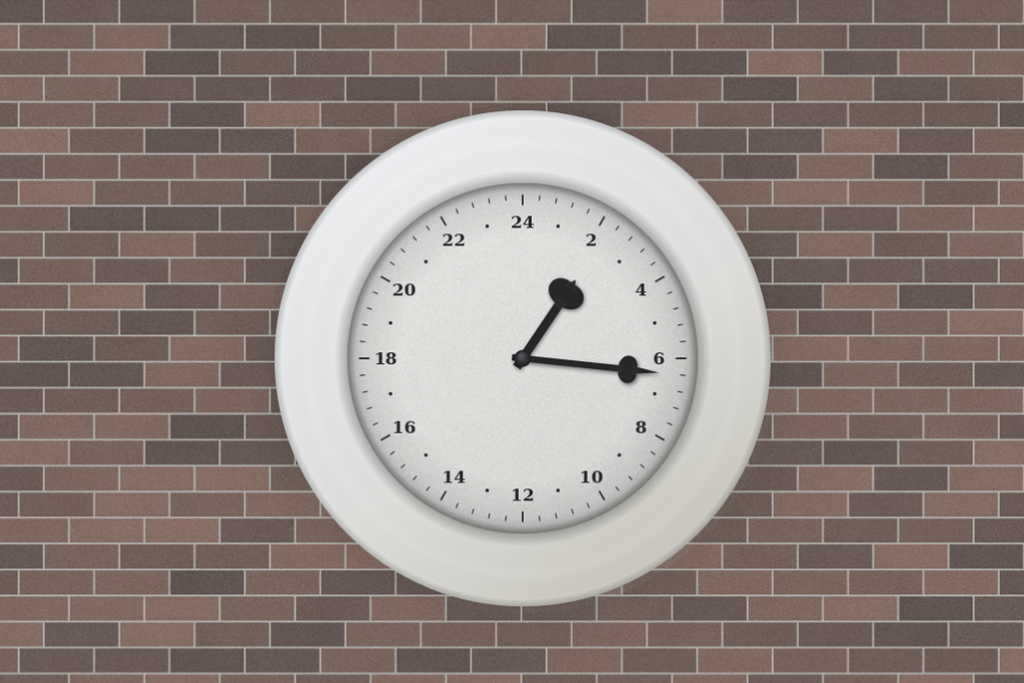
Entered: {"hour": 2, "minute": 16}
